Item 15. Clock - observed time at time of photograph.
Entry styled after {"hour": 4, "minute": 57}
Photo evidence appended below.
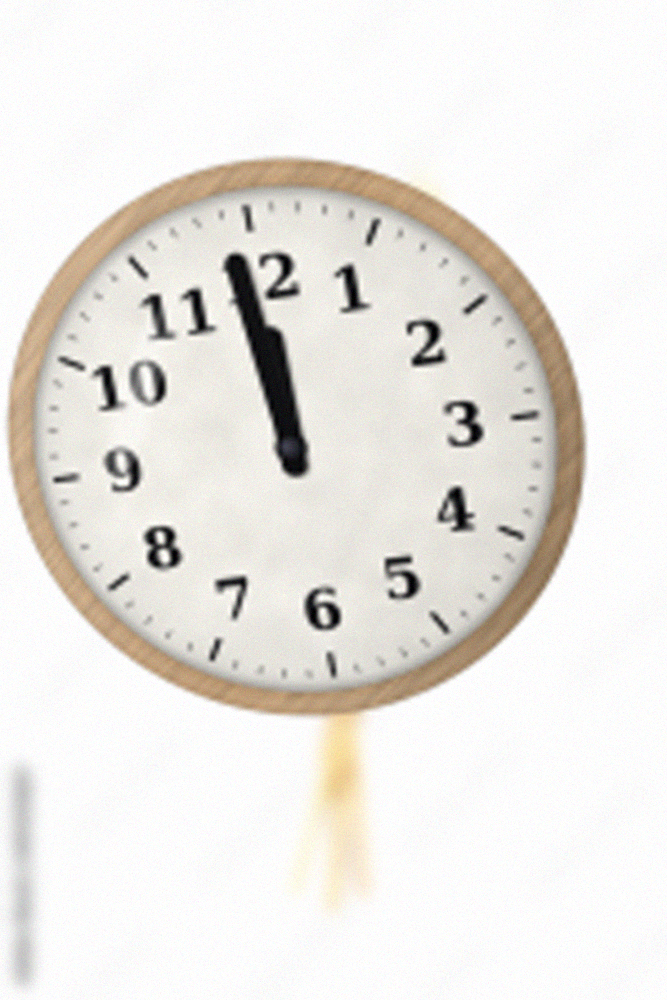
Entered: {"hour": 11, "minute": 59}
